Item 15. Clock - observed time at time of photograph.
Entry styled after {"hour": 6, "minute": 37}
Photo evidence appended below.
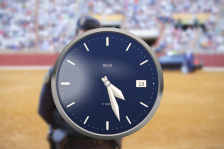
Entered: {"hour": 4, "minute": 27}
